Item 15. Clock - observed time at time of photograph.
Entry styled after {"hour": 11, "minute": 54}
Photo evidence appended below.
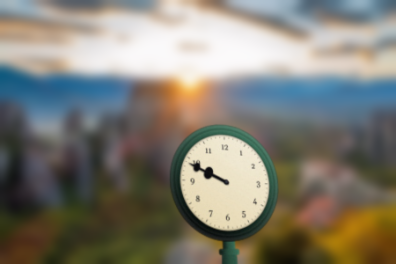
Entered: {"hour": 9, "minute": 49}
